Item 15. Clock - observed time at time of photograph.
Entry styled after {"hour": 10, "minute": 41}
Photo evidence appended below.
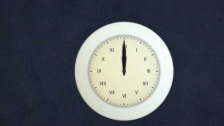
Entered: {"hour": 12, "minute": 0}
